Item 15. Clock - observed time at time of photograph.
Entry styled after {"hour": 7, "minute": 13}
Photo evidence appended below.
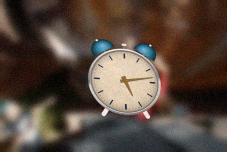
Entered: {"hour": 5, "minute": 13}
